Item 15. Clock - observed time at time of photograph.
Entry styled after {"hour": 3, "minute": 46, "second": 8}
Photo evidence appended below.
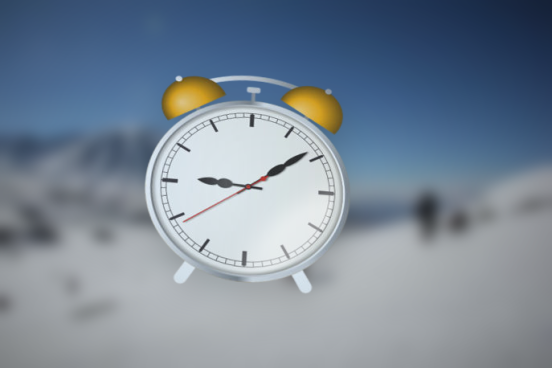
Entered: {"hour": 9, "minute": 8, "second": 39}
